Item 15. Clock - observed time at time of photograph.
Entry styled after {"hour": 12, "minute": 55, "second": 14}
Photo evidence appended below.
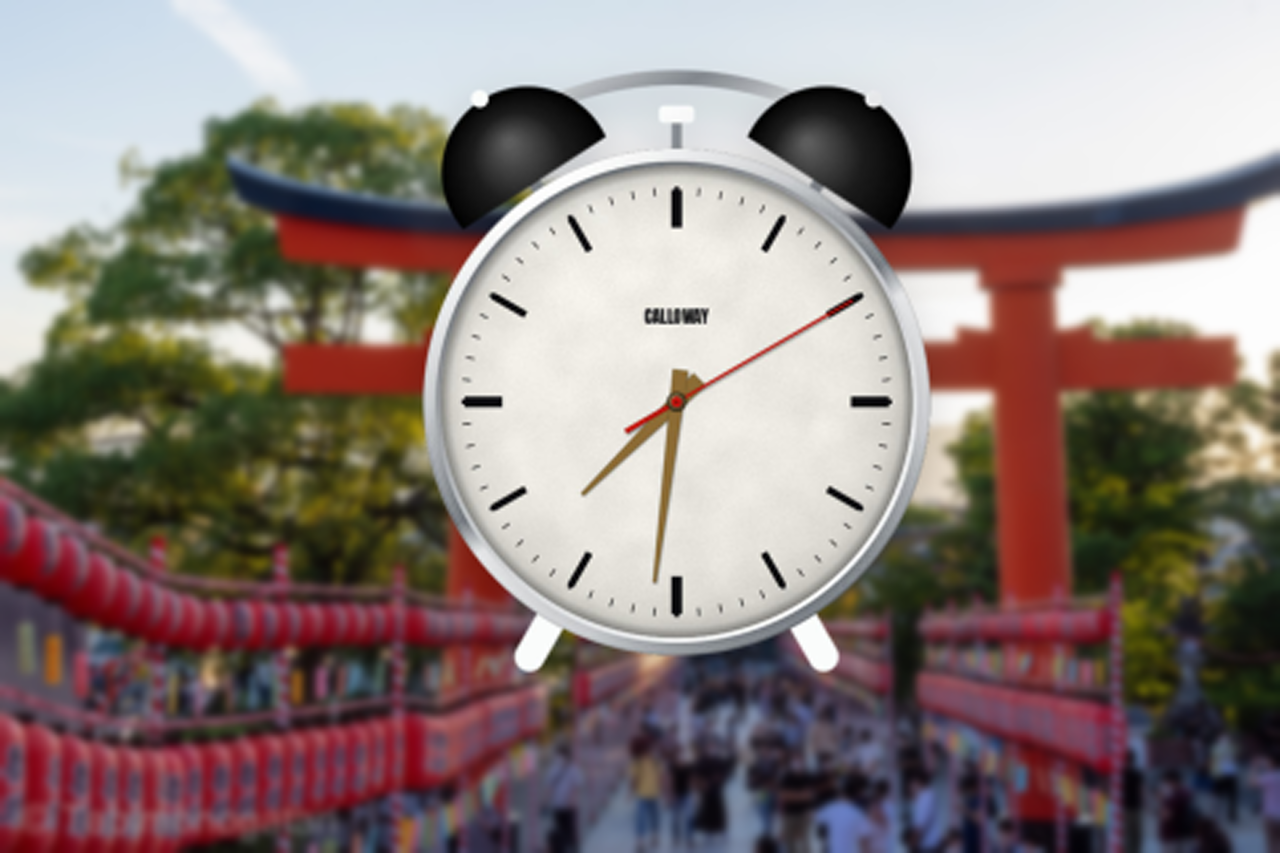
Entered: {"hour": 7, "minute": 31, "second": 10}
